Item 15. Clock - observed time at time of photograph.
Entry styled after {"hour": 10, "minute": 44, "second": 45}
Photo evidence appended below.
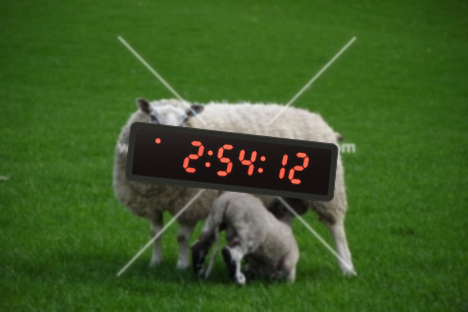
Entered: {"hour": 2, "minute": 54, "second": 12}
